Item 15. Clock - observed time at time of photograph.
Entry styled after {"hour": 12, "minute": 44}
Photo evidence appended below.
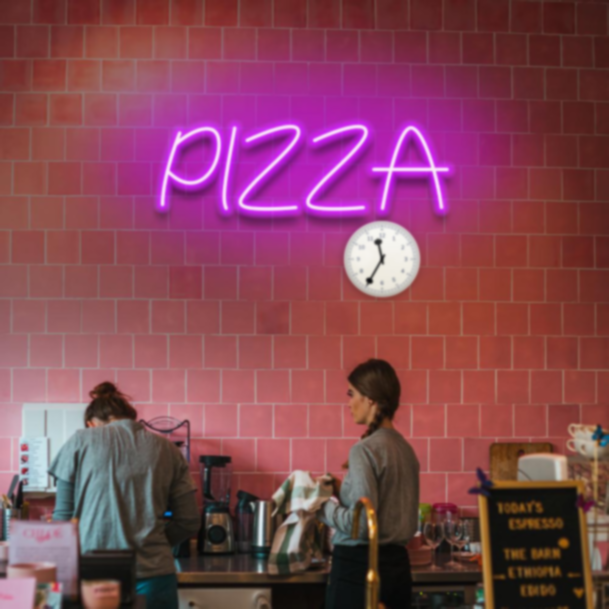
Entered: {"hour": 11, "minute": 35}
